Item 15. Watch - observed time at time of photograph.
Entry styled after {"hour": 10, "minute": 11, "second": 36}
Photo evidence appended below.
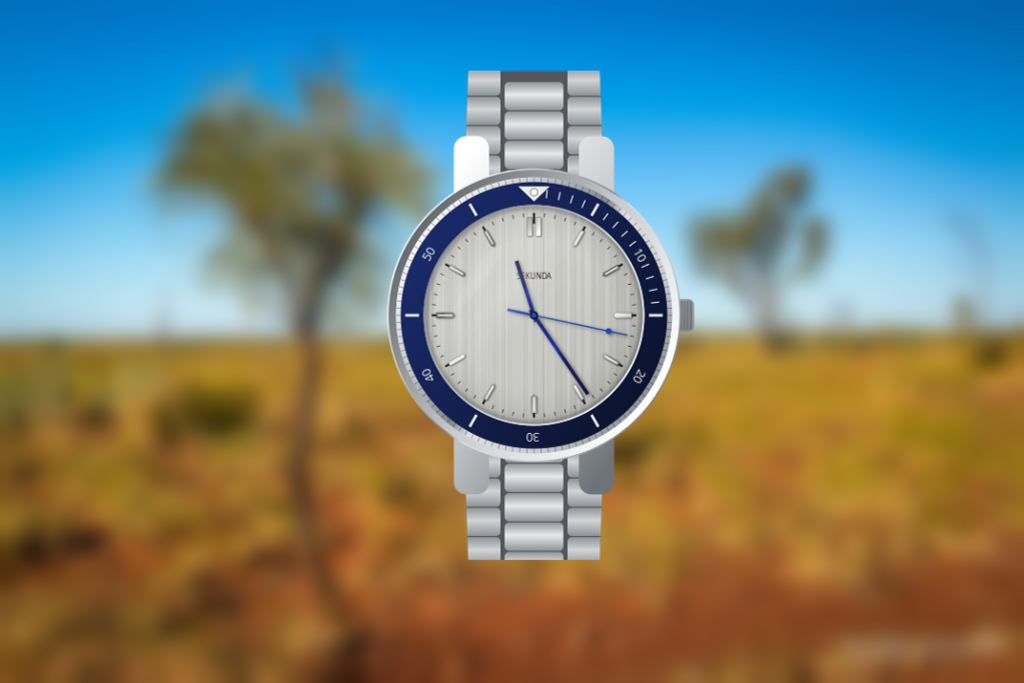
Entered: {"hour": 11, "minute": 24, "second": 17}
